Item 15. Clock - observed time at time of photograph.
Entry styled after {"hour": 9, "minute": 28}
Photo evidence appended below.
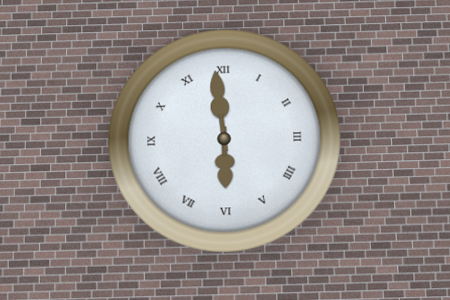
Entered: {"hour": 5, "minute": 59}
